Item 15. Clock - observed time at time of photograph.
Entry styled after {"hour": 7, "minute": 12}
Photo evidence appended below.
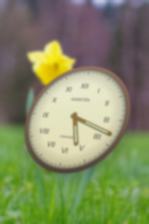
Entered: {"hour": 5, "minute": 18}
